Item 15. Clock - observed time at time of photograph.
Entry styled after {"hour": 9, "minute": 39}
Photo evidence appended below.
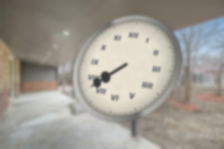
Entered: {"hour": 7, "minute": 38}
